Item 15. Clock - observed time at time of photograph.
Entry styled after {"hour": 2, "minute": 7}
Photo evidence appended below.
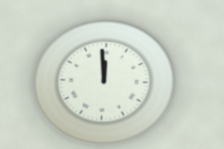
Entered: {"hour": 11, "minute": 59}
